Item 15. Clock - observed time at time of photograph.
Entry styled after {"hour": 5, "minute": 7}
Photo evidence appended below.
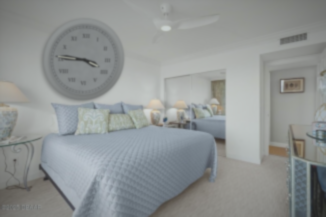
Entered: {"hour": 3, "minute": 46}
